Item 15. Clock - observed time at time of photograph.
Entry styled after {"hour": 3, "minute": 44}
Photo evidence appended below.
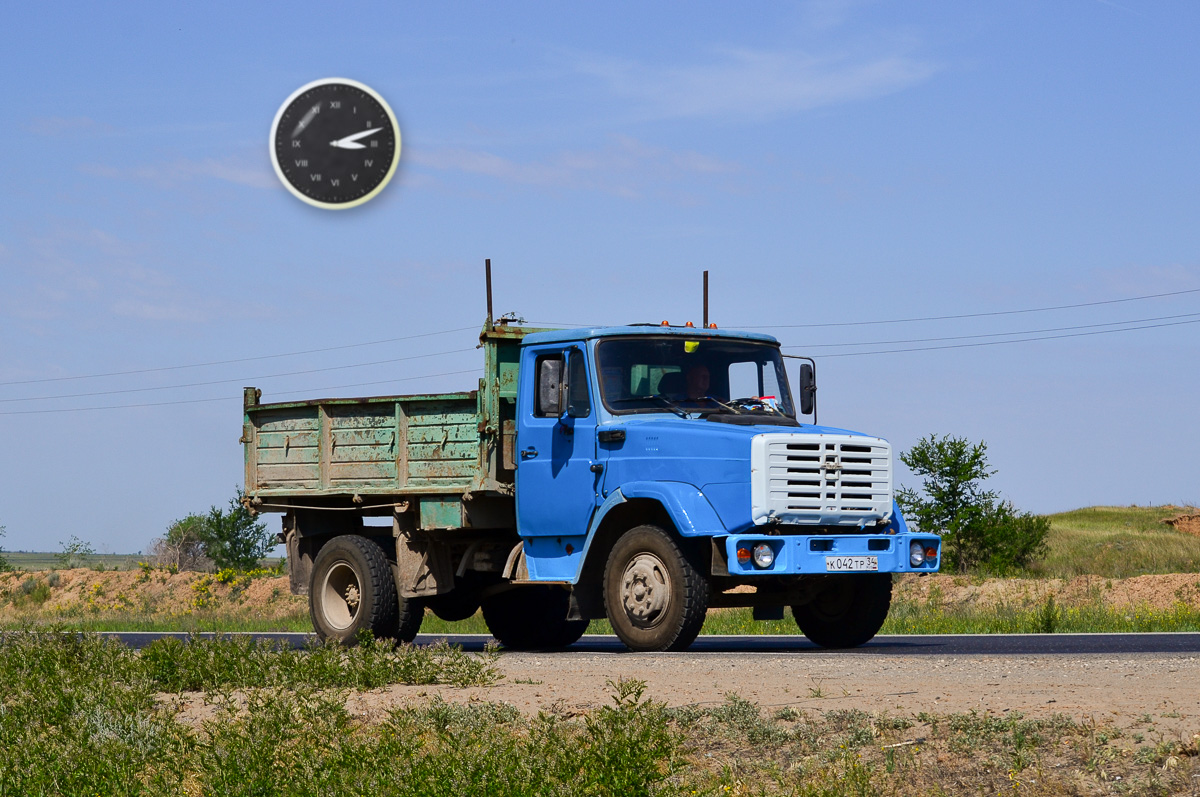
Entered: {"hour": 3, "minute": 12}
